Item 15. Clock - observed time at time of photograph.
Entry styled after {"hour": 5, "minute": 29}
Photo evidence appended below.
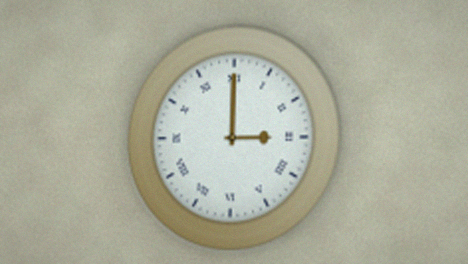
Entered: {"hour": 3, "minute": 0}
